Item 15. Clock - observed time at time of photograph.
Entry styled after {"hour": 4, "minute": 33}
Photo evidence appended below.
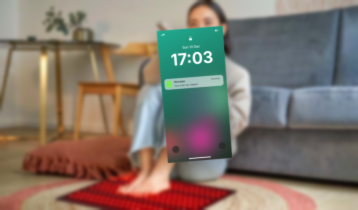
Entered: {"hour": 17, "minute": 3}
